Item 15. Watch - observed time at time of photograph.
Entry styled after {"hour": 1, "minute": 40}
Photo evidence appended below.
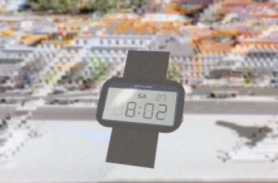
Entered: {"hour": 8, "minute": 2}
